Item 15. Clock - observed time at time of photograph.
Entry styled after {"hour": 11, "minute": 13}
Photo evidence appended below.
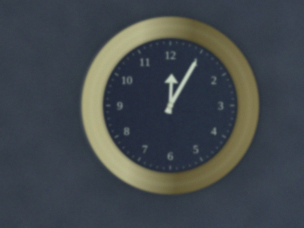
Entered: {"hour": 12, "minute": 5}
